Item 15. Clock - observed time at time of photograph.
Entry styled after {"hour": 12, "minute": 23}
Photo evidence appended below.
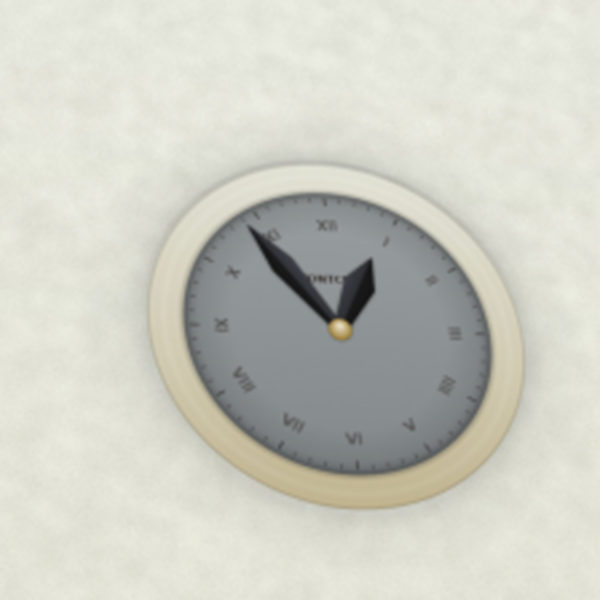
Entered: {"hour": 12, "minute": 54}
